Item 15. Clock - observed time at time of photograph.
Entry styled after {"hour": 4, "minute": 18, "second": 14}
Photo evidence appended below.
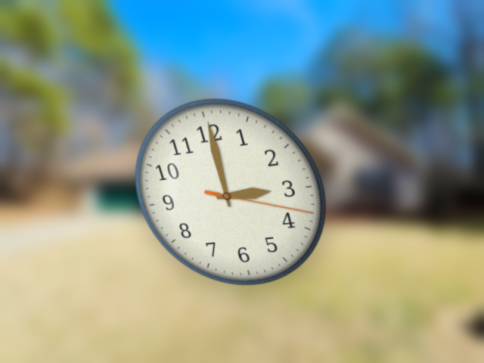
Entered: {"hour": 3, "minute": 0, "second": 18}
